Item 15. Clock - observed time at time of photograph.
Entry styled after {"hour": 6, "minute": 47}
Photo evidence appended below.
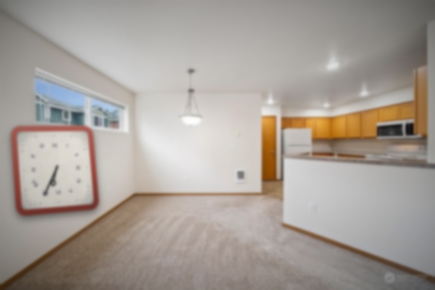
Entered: {"hour": 6, "minute": 35}
